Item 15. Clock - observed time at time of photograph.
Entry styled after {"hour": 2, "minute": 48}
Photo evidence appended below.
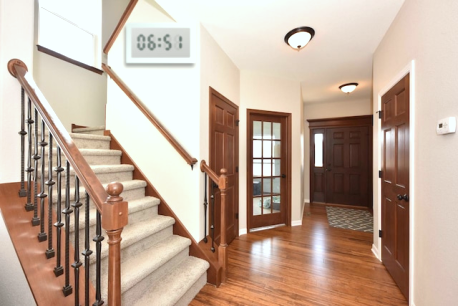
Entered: {"hour": 6, "minute": 51}
